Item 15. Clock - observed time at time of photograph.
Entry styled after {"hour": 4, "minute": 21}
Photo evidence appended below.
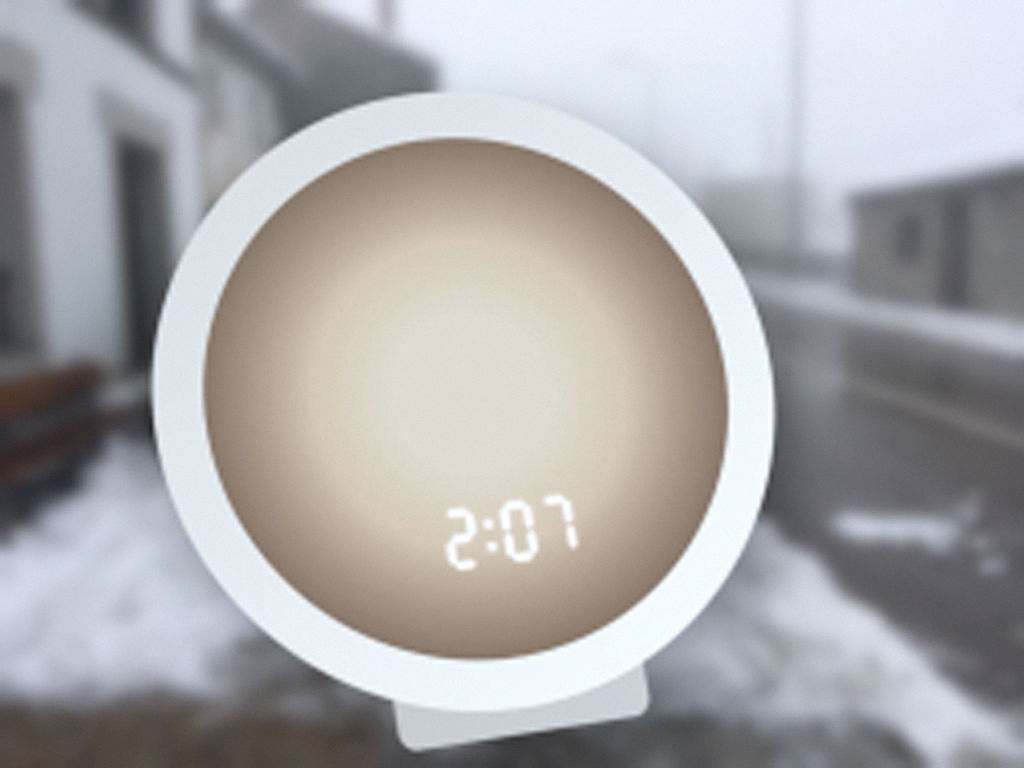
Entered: {"hour": 2, "minute": 7}
